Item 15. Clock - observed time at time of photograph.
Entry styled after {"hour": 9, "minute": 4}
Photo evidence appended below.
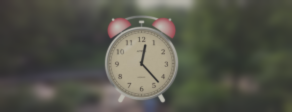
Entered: {"hour": 12, "minute": 23}
